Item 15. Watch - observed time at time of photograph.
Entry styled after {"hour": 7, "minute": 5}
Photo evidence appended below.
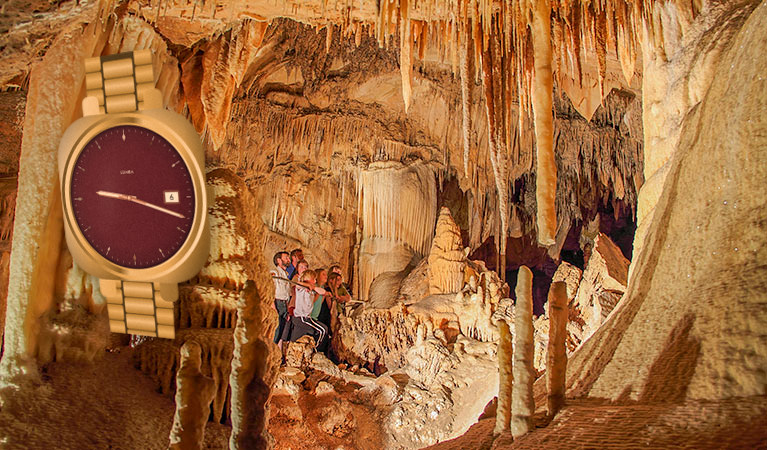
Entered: {"hour": 9, "minute": 18}
